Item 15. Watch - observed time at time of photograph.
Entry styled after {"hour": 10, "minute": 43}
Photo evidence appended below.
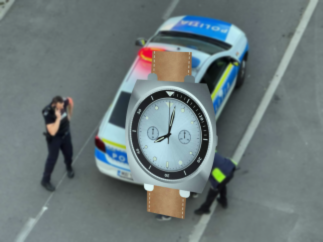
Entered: {"hour": 8, "minute": 2}
